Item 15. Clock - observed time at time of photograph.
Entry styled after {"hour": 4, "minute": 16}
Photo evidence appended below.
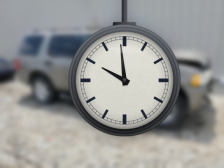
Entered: {"hour": 9, "minute": 59}
